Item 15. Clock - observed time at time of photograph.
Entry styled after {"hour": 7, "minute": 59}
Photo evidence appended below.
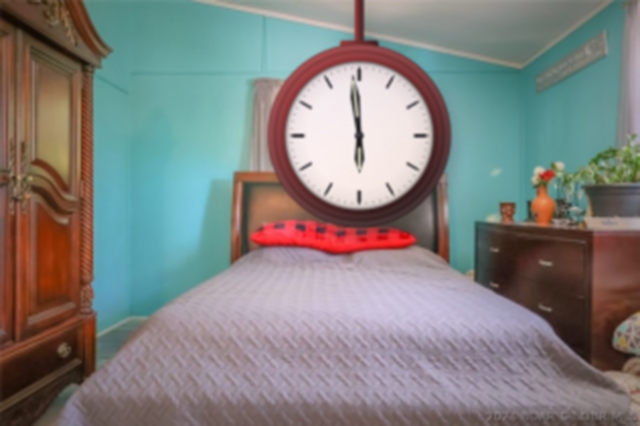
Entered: {"hour": 5, "minute": 59}
